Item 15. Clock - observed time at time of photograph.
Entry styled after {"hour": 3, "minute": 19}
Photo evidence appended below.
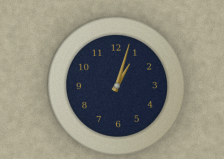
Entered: {"hour": 1, "minute": 3}
